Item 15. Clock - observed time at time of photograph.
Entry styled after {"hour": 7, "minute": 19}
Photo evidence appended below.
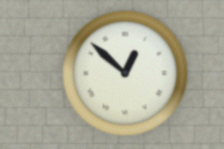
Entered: {"hour": 12, "minute": 52}
